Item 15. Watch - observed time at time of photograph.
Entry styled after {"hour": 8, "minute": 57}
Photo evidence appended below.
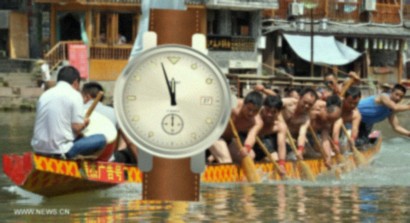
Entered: {"hour": 11, "minute": 57}
